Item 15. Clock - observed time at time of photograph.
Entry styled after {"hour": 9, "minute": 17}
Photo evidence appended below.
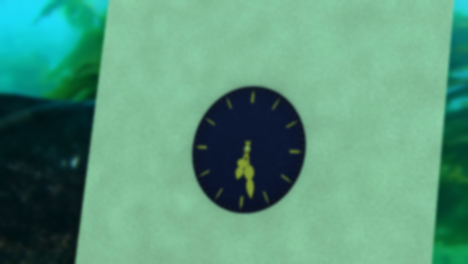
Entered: {"hour": 6, "minute": 28}
